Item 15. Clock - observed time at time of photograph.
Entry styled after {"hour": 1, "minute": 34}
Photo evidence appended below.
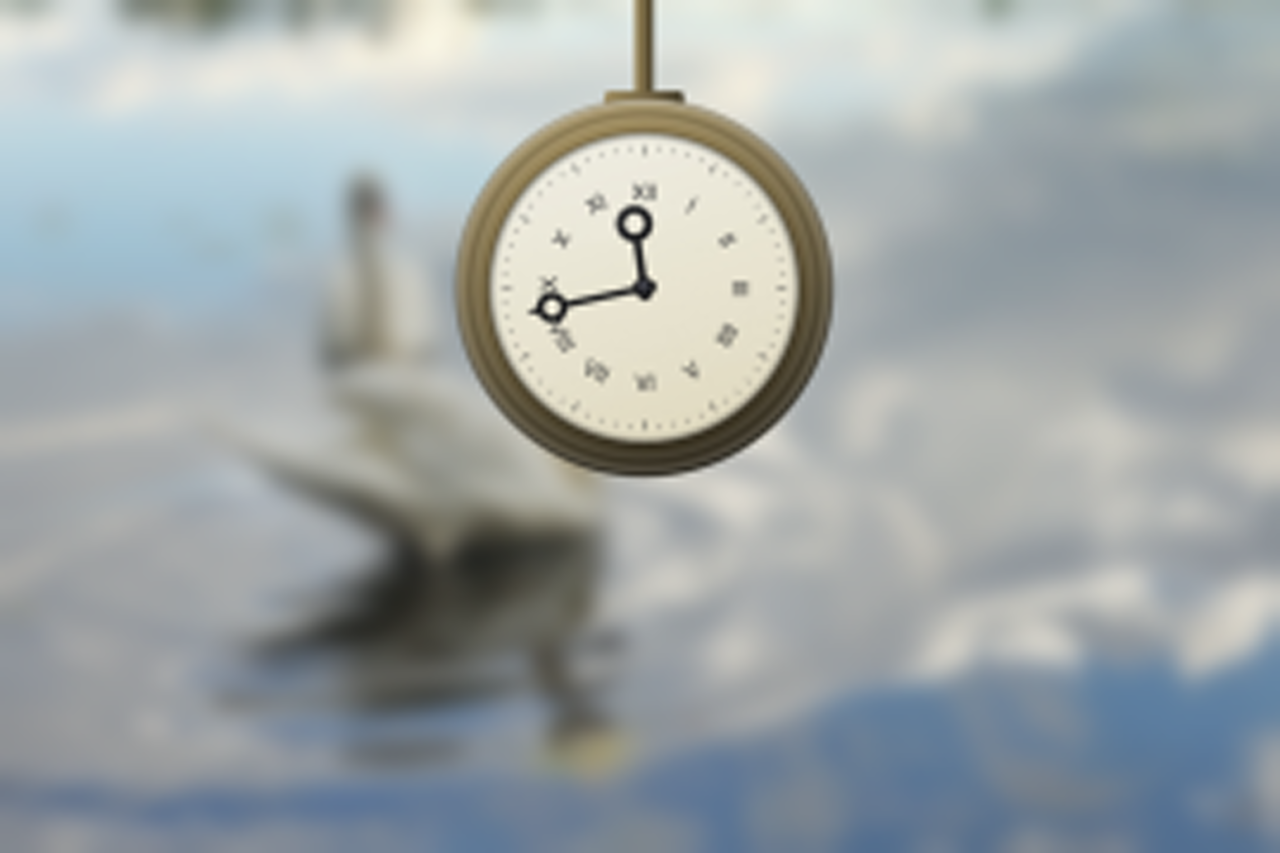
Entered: {"hour": 11, "minute": 43}
